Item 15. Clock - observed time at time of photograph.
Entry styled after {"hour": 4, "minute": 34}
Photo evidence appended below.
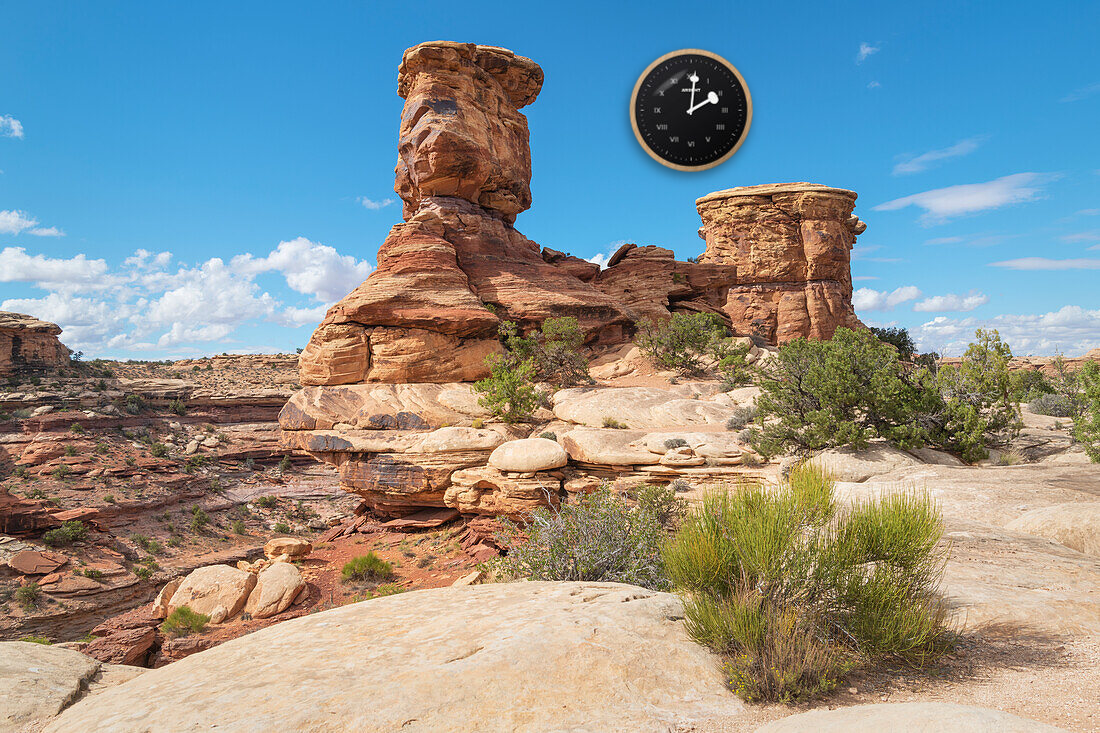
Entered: {"hour": 2, "minute": 1}
